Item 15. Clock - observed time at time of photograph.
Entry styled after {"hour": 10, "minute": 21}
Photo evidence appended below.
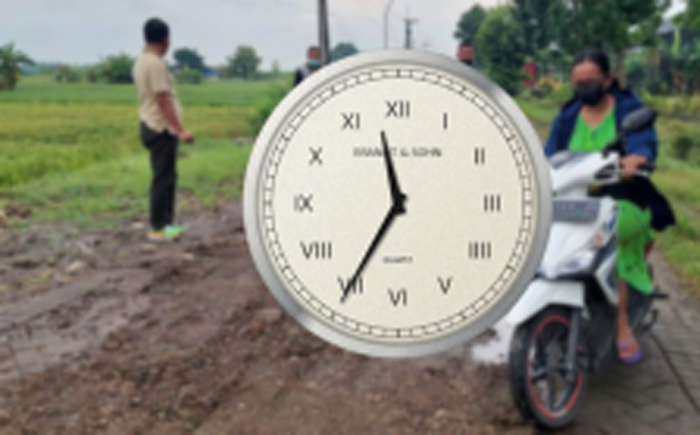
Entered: {"hour": 11, "minute": 35}
